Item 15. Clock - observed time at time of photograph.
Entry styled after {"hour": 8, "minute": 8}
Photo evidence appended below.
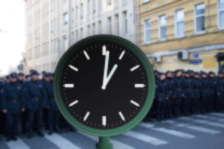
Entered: {"hour": 1, "minute": 1}
